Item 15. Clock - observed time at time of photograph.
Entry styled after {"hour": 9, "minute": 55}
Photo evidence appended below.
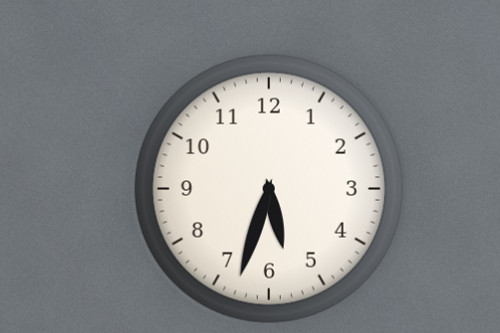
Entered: {"hour": 5, "minute": 33}
